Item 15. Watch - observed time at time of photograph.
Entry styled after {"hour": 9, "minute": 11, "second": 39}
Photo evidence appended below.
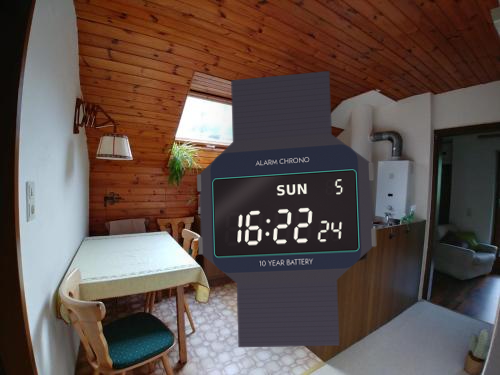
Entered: {"hour": 16, "minute": 22, "second": 24}
